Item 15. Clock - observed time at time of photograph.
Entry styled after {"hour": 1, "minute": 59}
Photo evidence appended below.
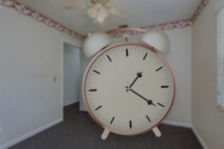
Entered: {"hour": 1, "minute": 21}
